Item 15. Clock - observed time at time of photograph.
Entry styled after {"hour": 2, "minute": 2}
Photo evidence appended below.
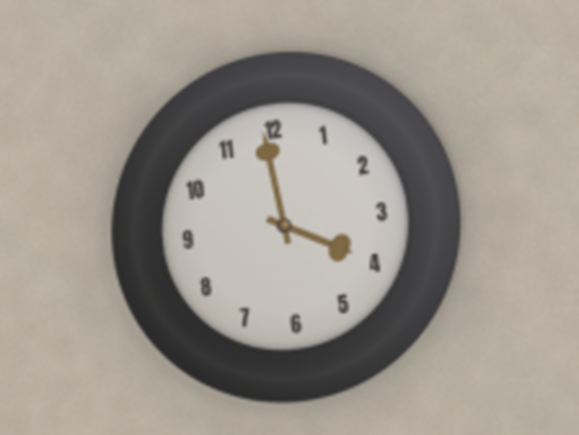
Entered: {"hour": 3, "minute": 59}
